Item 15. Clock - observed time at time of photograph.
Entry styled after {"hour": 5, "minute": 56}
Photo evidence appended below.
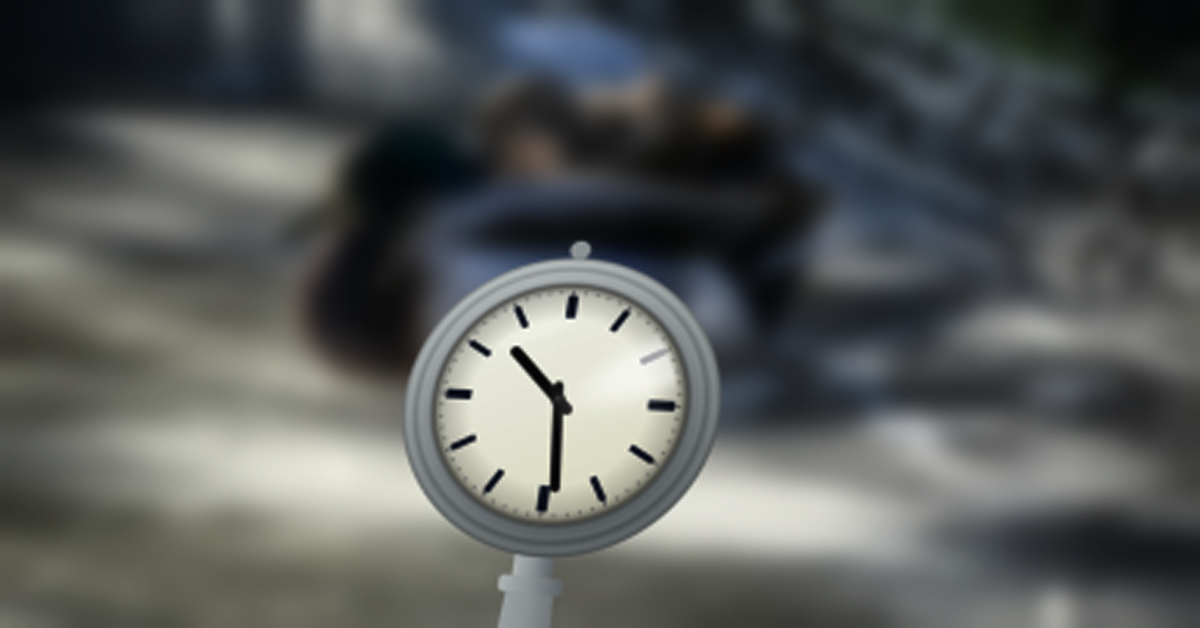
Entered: {"hour": 10, "minute": 29}
